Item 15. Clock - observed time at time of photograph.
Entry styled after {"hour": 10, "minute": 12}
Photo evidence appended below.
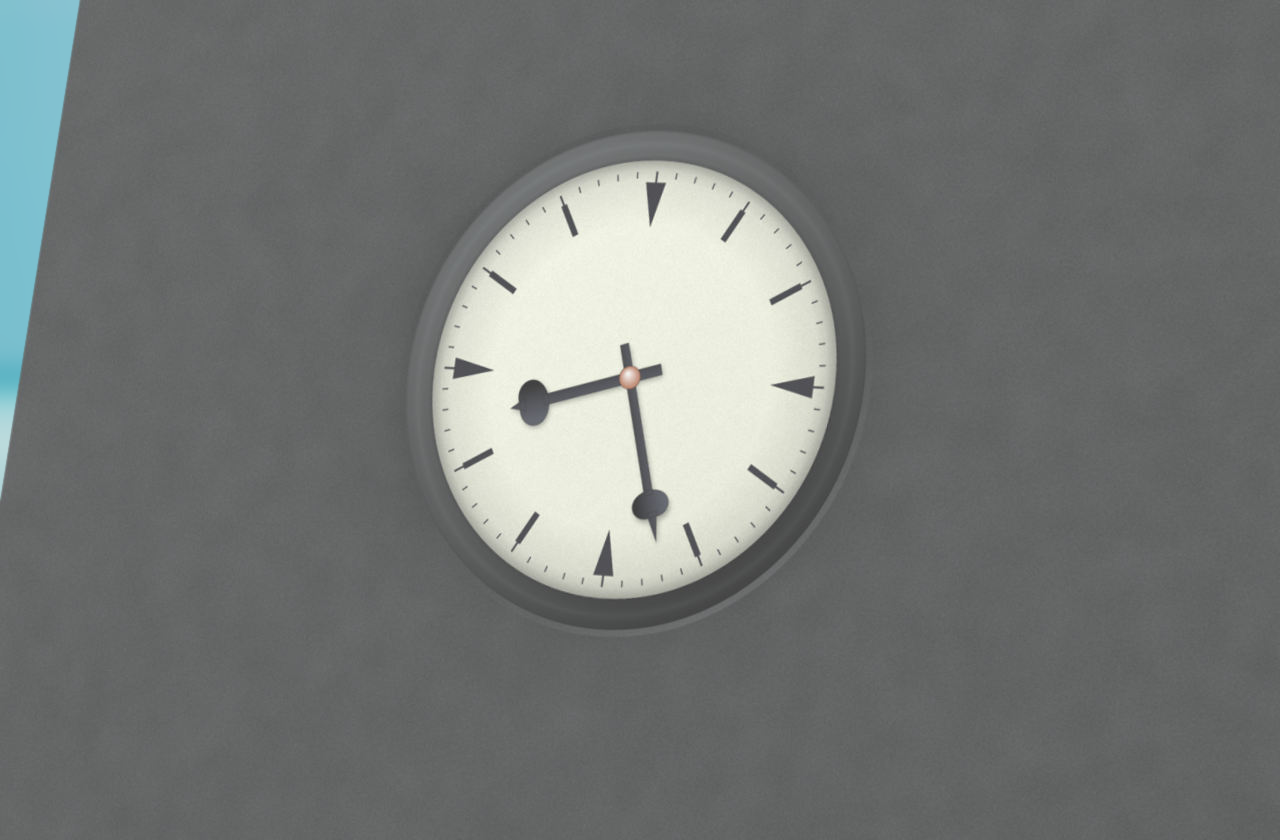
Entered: {"hour": 8, "minute": 27}
